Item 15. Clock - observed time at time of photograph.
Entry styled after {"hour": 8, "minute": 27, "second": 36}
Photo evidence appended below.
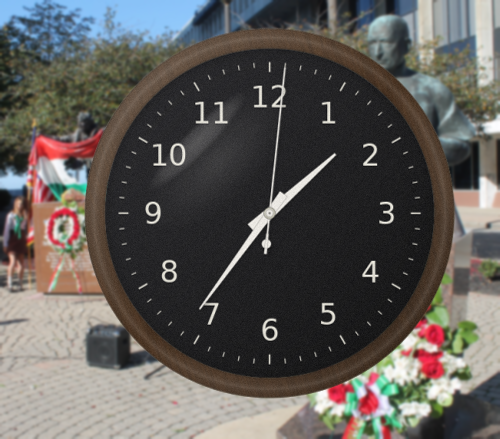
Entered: {"hour": 1, "minute": 36, "second": 1}
